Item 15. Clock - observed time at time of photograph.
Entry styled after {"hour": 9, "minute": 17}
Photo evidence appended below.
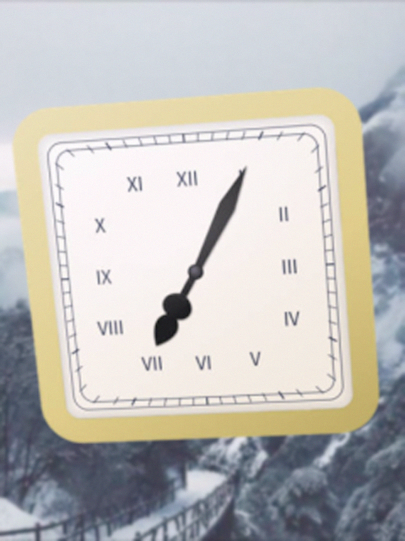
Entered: {"hour": 7, "minute": 5}
